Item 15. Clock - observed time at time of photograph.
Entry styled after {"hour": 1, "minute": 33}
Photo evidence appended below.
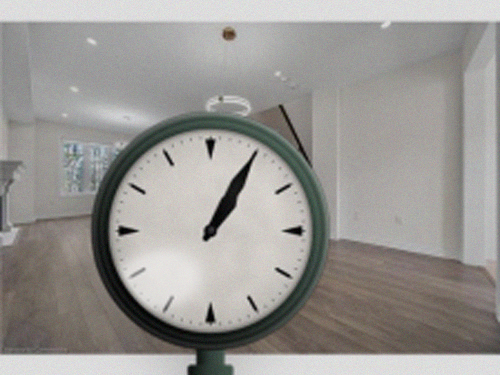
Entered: {"hour": 1, "minute": 5}
